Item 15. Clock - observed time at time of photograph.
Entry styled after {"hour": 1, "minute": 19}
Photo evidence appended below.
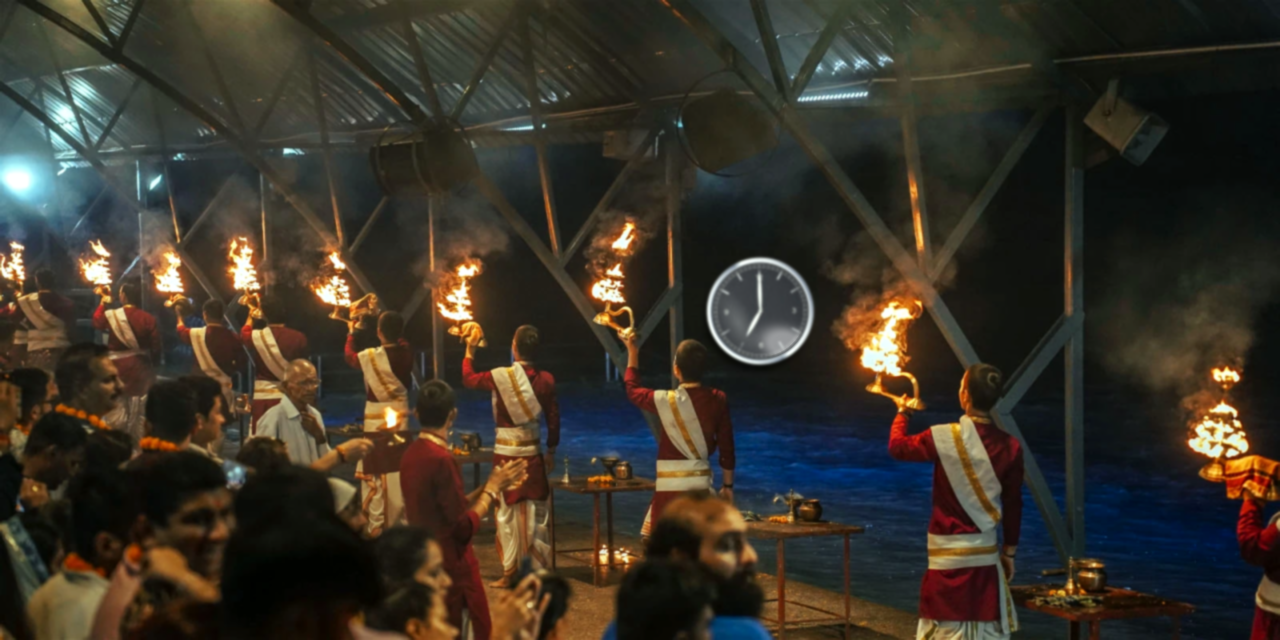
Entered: {"hour": 7, "minute": 0}
